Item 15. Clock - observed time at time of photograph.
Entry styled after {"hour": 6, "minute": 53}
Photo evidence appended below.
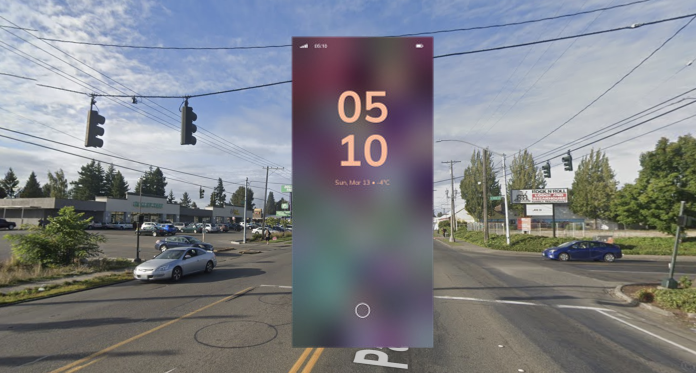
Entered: {"hour": 5, "minute": 10}
